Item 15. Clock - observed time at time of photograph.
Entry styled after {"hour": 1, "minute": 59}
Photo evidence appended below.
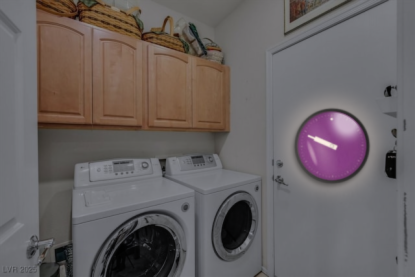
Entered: {"hour": 9, "minute": 49}
